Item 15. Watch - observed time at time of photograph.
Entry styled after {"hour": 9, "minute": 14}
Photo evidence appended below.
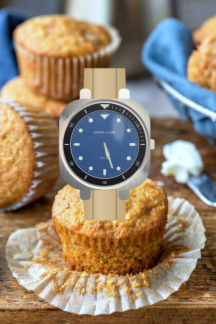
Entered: {"hour": 5, "minute": 27}
